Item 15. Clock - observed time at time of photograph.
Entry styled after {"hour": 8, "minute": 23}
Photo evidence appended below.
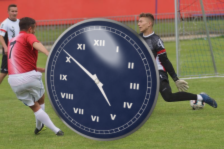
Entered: {"hour": 4, "minute": 51}
